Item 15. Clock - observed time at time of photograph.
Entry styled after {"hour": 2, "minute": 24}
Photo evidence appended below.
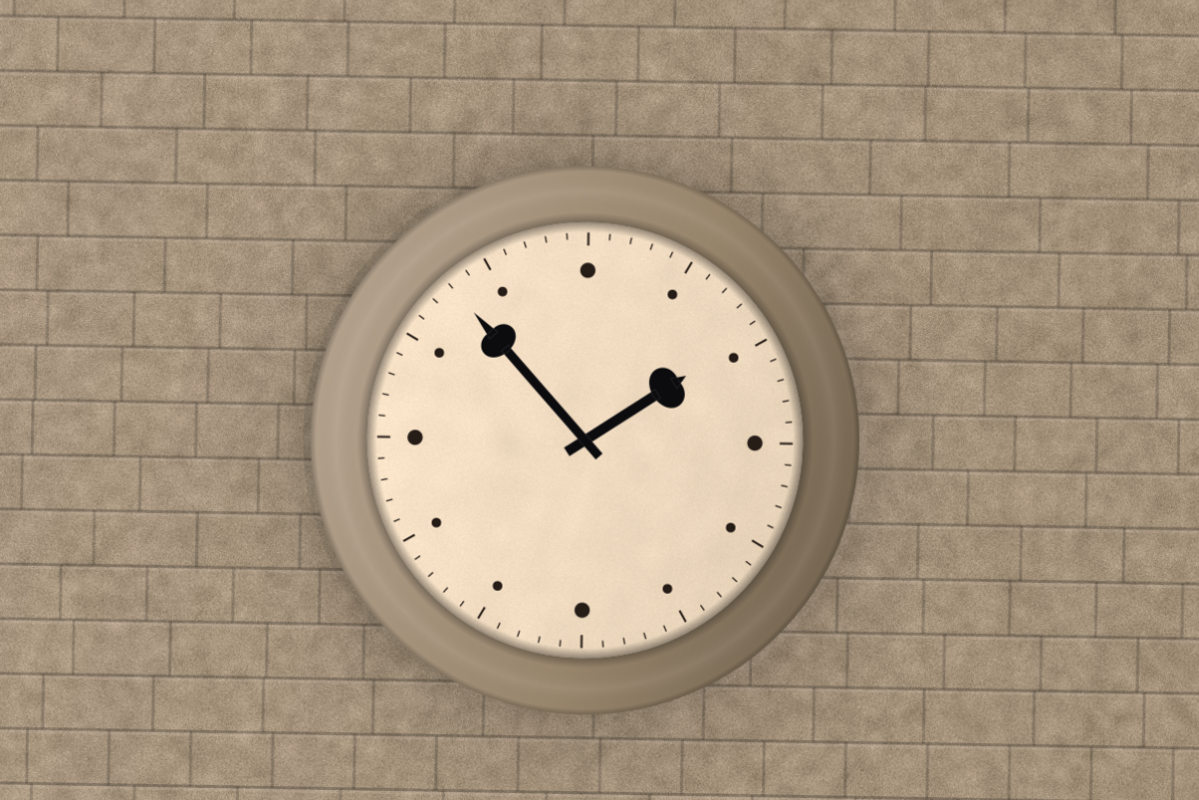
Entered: {"hour": 1, "minute": 53}
